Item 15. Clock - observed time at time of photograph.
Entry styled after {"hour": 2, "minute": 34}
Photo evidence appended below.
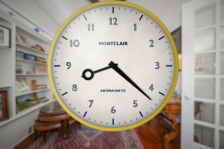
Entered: {"hour": 8, "minute": 22}
